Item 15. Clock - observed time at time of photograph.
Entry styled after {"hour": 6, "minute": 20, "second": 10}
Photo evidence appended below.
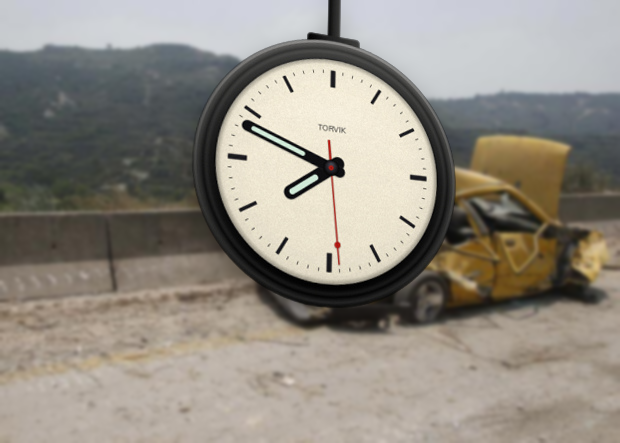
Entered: {"hour": 7, "minute": 48, "second": 29}
